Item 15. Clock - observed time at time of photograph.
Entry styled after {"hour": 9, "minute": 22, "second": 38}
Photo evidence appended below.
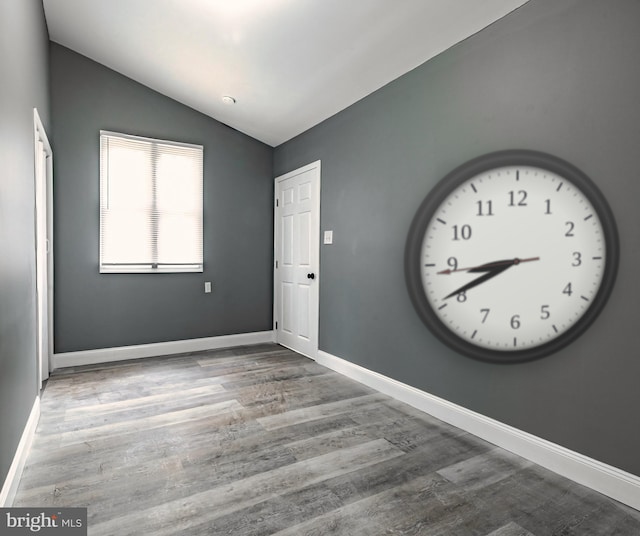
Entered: {"hour": 8, "minute": 40, "second": 44}
